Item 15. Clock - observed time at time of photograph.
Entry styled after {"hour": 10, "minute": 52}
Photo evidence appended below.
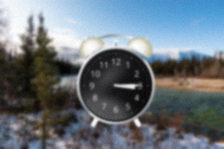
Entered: {"hour": 3, "minute": 15}
